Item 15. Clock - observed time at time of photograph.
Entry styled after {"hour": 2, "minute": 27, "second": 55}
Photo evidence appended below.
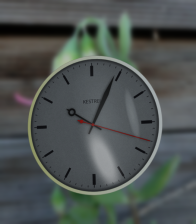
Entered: {"hour": 10, "minute": 4, "second": 18}
